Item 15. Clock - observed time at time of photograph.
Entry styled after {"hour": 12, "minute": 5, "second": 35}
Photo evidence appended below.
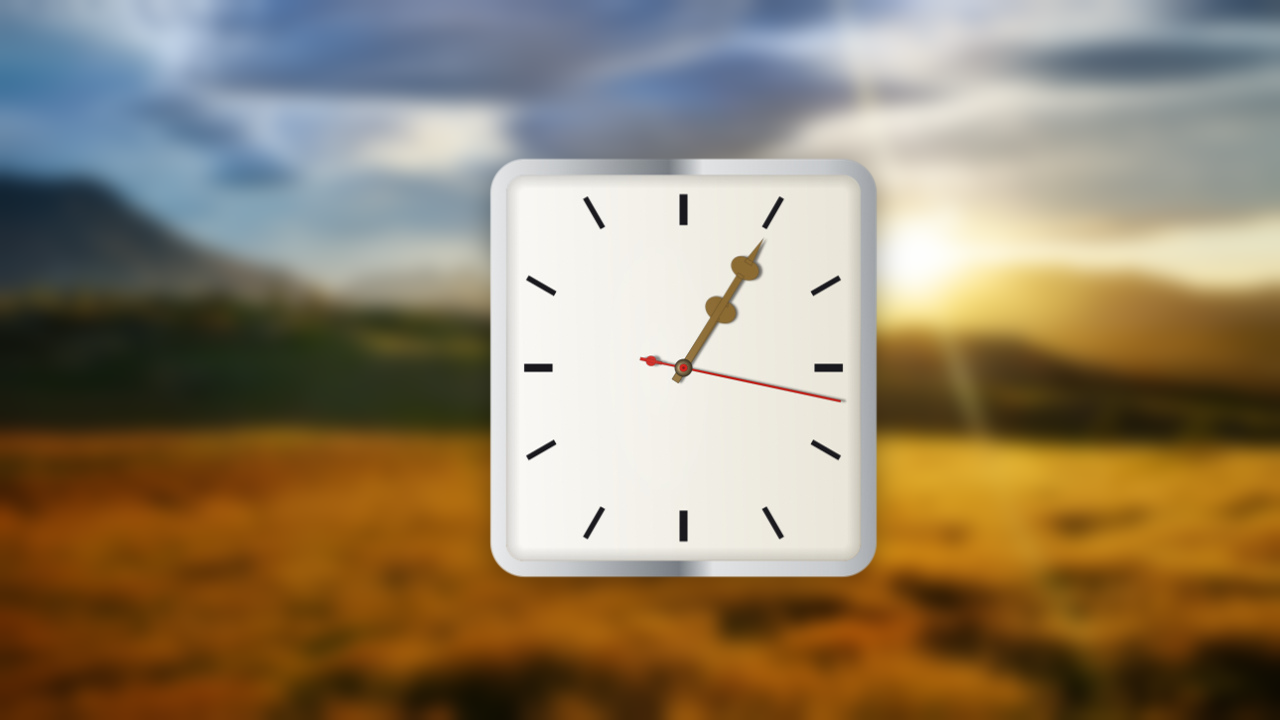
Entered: {"hour": 1, "minute": 5, "second": 17}
